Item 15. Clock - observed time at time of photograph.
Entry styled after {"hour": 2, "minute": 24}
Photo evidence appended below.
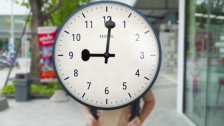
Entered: {"hour": 9, "minute": 1}
